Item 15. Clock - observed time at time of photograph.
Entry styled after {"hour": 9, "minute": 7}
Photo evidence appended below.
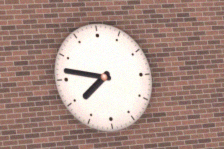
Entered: {"hour": 7, "minute": 47}
